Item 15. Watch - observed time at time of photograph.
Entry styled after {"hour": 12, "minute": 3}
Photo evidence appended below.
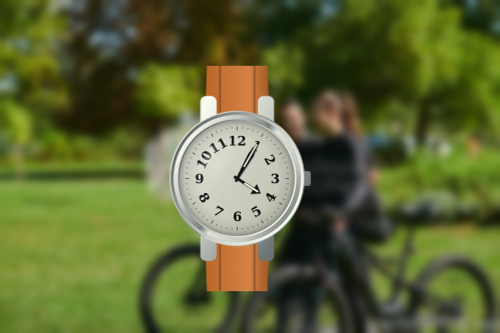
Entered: {"hour": 4, "minute": 5}
